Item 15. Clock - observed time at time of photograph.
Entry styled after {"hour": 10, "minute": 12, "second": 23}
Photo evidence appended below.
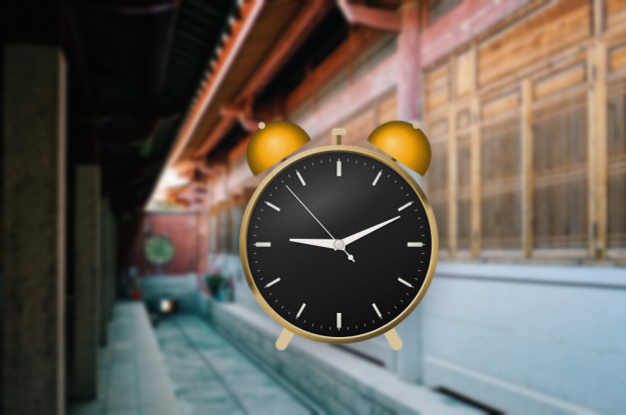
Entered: {"hour": 9, "minute": 10, "second": 53}
